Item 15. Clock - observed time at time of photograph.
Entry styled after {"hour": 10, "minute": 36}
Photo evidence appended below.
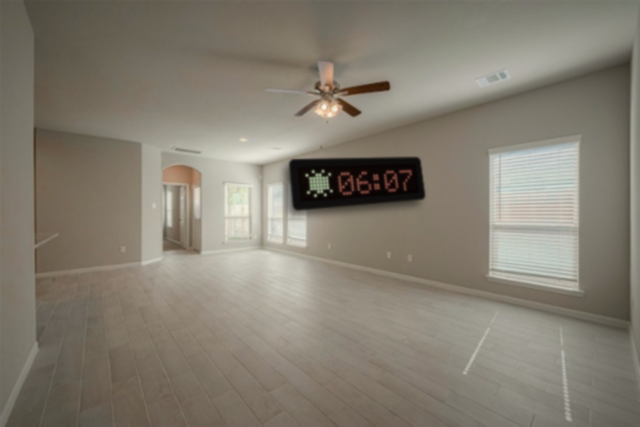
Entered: {"hour": 6, "minute": 7}
